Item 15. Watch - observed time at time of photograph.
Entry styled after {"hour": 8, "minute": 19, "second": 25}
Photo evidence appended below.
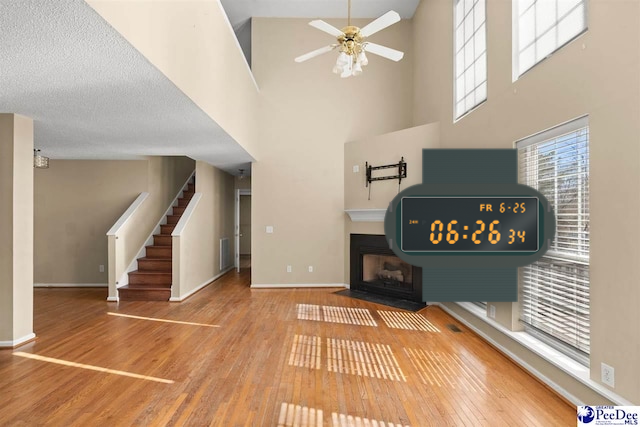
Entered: {"hour": 6, "minute": 26, "second": 34}
